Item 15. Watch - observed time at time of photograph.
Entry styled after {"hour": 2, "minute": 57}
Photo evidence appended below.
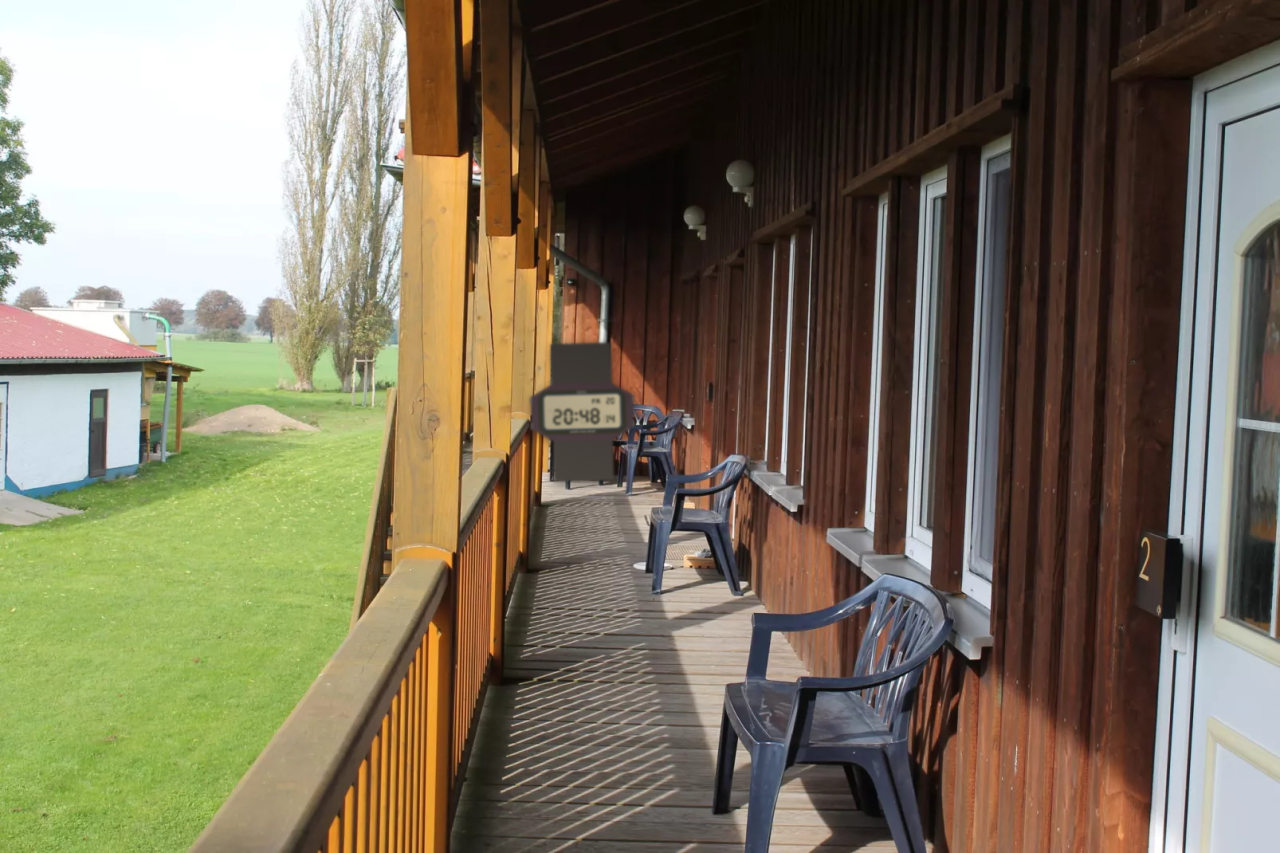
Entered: {"hour": 20, "minute": 48}
